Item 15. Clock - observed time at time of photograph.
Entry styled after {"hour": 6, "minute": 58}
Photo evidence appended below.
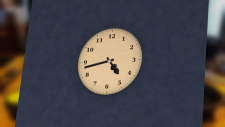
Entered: {"hour": 4, "minute": 43}
